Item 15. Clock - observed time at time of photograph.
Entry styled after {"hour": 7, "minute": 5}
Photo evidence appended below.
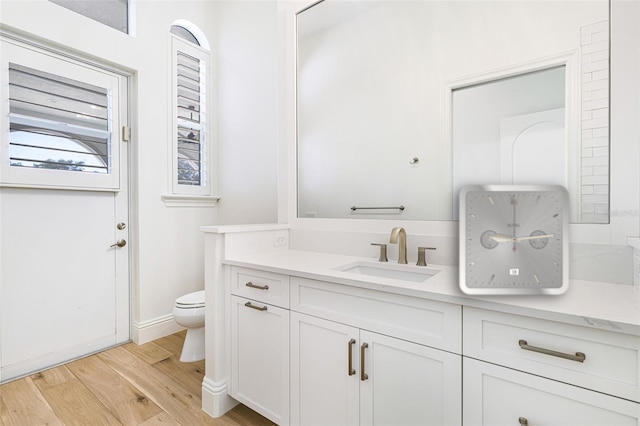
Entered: {"hour": 9, "minute": 14}
